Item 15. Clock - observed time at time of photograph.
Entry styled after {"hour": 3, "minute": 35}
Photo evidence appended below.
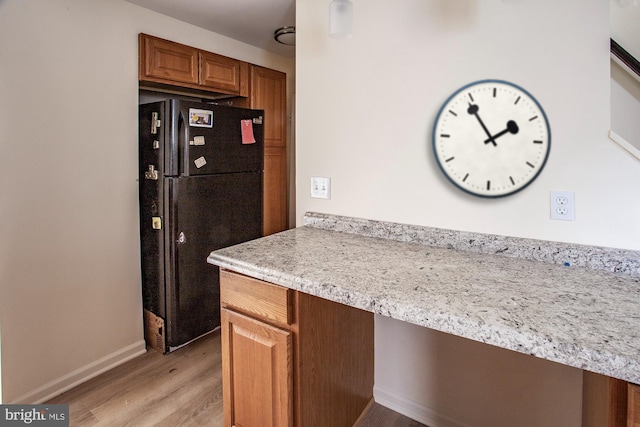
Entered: {"hour": 1, "minute": 54}
